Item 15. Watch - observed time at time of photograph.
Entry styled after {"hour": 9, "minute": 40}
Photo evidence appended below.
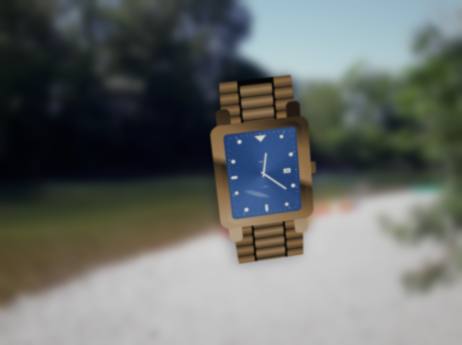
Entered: {"hour": 12, "minute": 22}
